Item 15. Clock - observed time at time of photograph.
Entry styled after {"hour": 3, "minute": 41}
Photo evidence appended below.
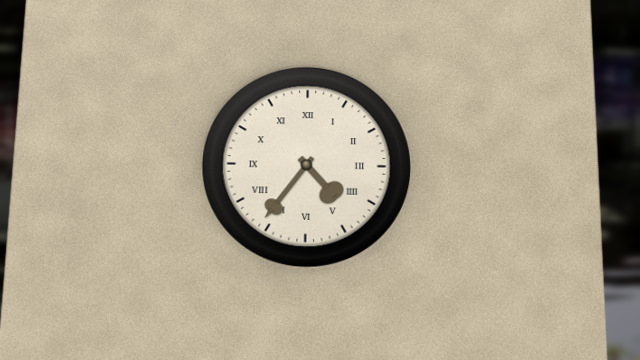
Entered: {"hour": 4, "minute": 36}
